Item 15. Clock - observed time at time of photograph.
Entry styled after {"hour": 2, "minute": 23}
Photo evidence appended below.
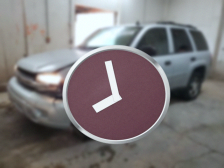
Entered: {"hour": 7, "minute": 58}
